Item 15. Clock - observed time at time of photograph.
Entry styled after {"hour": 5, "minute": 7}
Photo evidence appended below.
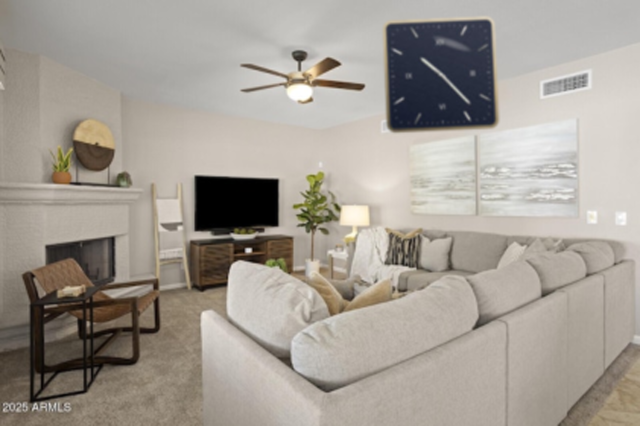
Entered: {"hour": 10, "minute": 23}
